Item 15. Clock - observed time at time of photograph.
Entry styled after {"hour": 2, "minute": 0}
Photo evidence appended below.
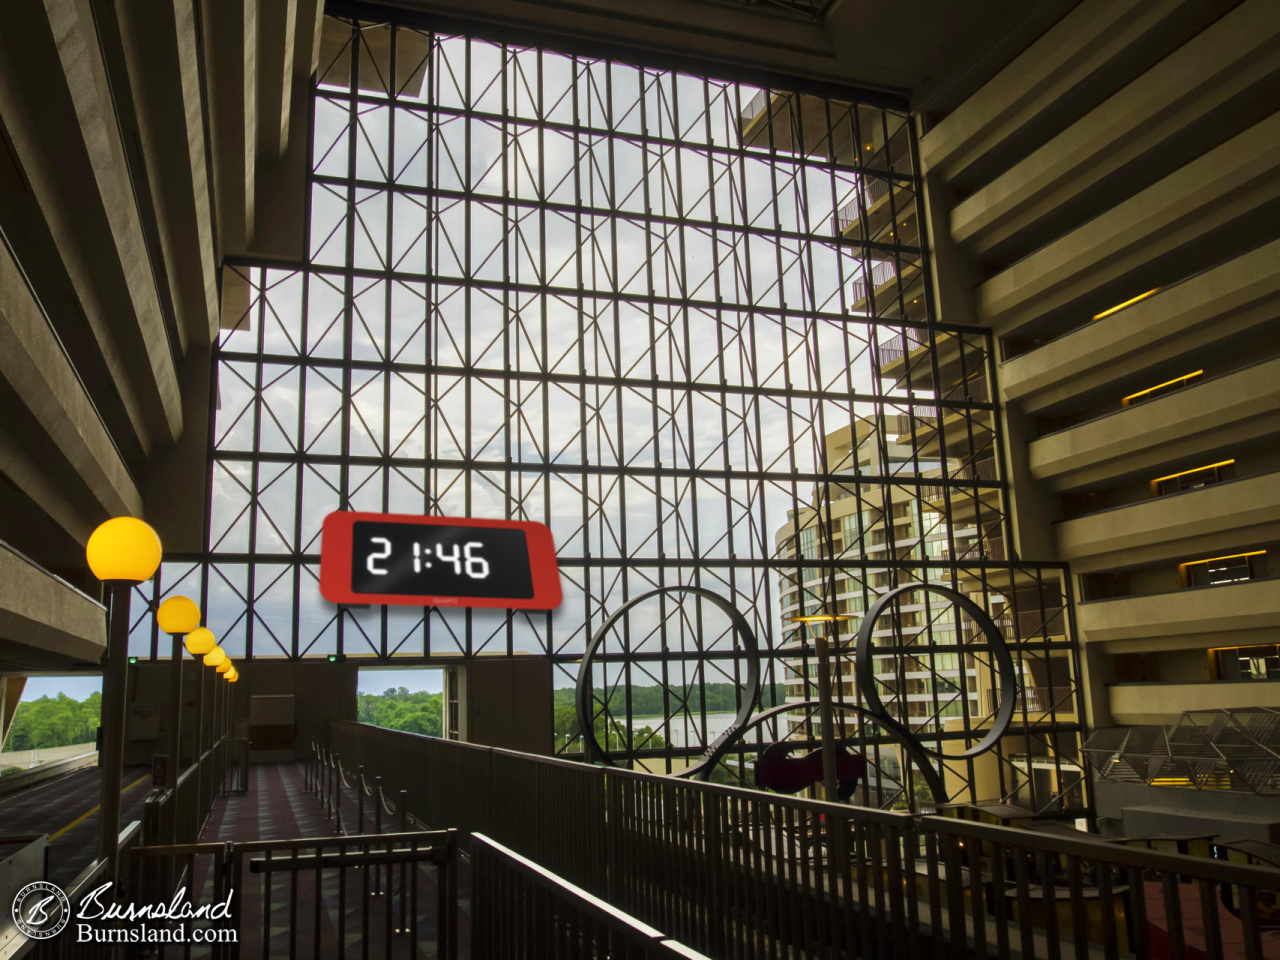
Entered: {"hour": 21, "minute": 46}
